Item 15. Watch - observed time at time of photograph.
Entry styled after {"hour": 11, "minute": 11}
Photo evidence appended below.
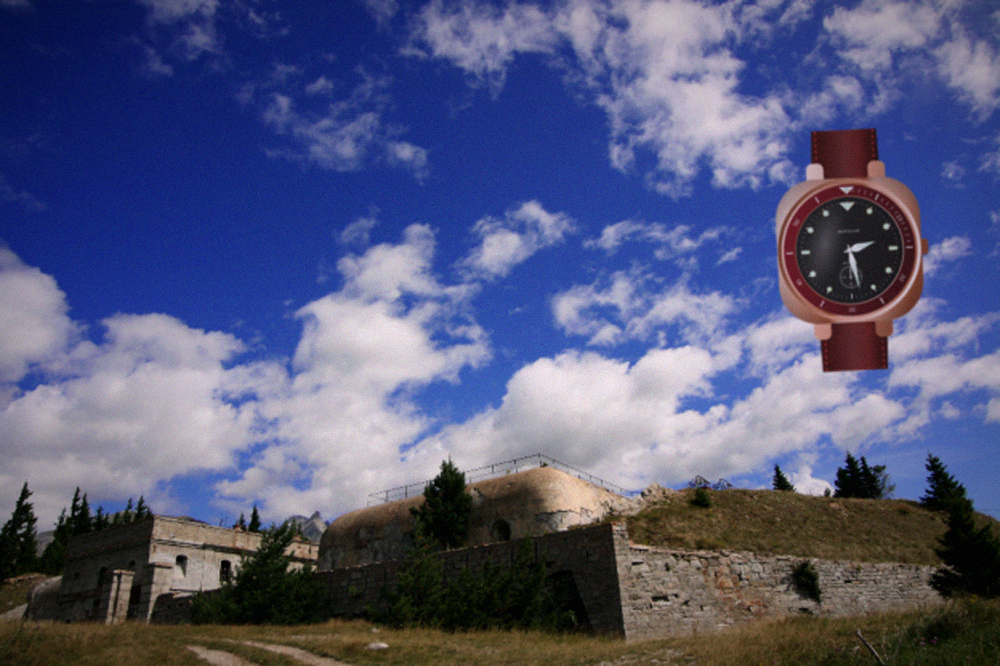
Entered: {"hour": 2, "minute": 28}
